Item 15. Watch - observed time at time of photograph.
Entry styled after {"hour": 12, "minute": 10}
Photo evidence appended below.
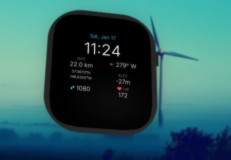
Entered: {"hour": 11, "minute": 24}
